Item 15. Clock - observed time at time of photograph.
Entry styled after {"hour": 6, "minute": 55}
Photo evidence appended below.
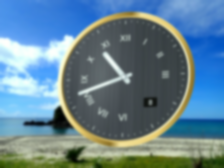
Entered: {"hour": 10, "minute": 42}
